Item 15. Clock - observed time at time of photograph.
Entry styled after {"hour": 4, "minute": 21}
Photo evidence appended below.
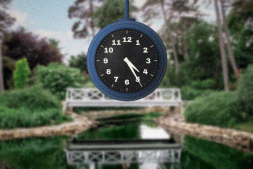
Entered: {"hour": 4, "minute": 25}
